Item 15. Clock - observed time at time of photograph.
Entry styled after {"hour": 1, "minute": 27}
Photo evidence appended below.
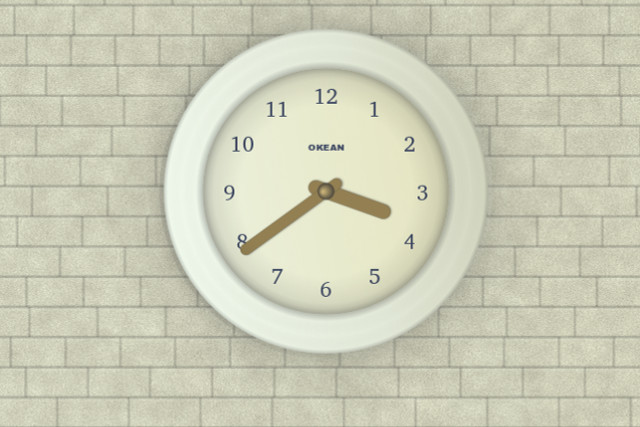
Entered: {"hour": 3, "minute": 39}
